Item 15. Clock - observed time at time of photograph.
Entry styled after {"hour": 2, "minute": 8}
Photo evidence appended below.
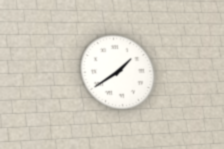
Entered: {"hour": 1, "minute": 40}
